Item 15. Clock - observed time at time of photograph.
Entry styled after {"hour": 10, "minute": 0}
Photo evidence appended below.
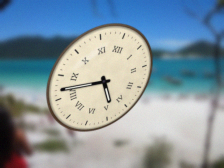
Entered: {"hour": 4, "minute": 42}
